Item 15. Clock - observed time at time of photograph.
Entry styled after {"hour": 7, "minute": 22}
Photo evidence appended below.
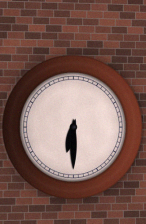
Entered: {"hour": 6, "minute": 30}
